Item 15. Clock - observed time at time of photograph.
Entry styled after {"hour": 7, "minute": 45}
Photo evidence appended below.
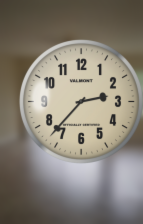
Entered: {"hour": 2, "minute": 37}
